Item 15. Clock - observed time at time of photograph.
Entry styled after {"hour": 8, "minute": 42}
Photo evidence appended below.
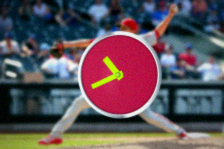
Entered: {"hour": 10, "minute": 41}
